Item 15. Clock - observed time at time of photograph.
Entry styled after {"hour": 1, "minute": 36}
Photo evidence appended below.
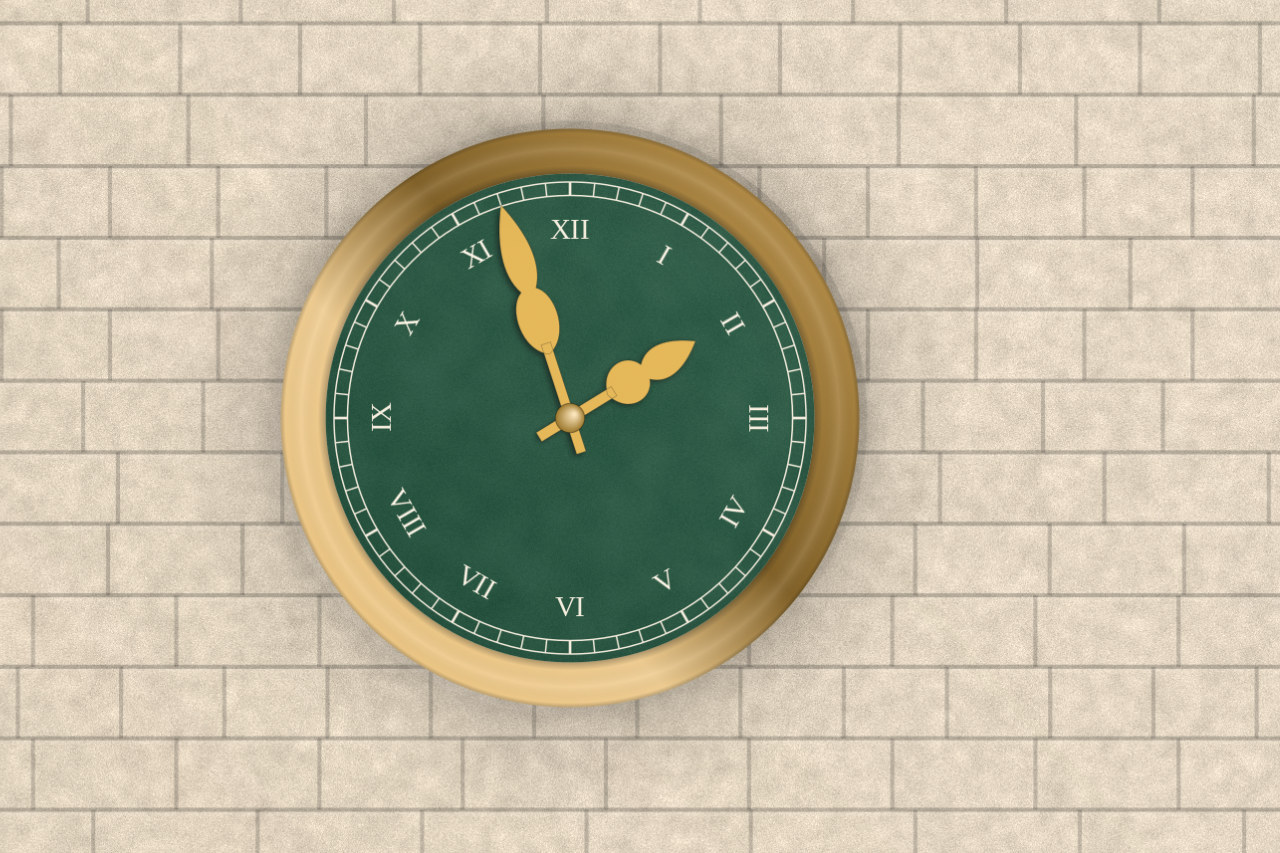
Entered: {"hour": 1, "minute": 57}
